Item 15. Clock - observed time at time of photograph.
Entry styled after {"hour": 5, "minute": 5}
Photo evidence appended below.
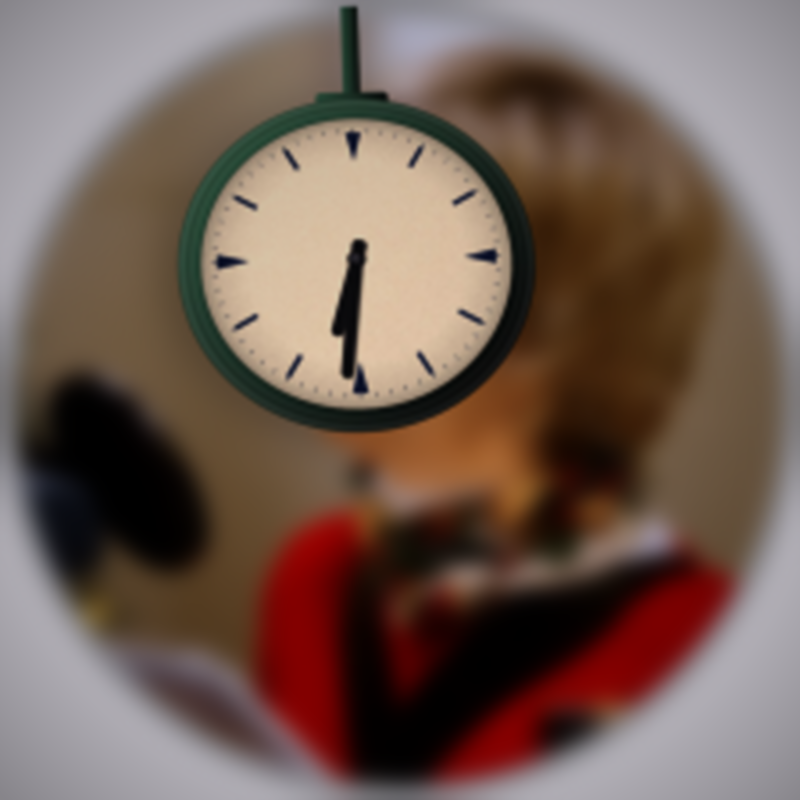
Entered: {"hour": 6, "minute": 31}
